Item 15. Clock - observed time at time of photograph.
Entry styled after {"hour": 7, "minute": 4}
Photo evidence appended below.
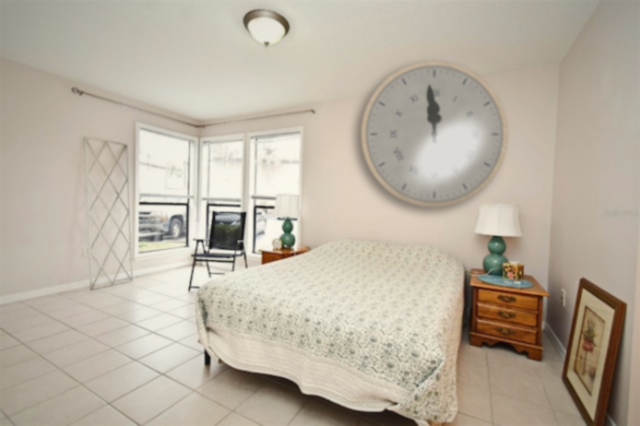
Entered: {"hour": 11, "minute": 59}
